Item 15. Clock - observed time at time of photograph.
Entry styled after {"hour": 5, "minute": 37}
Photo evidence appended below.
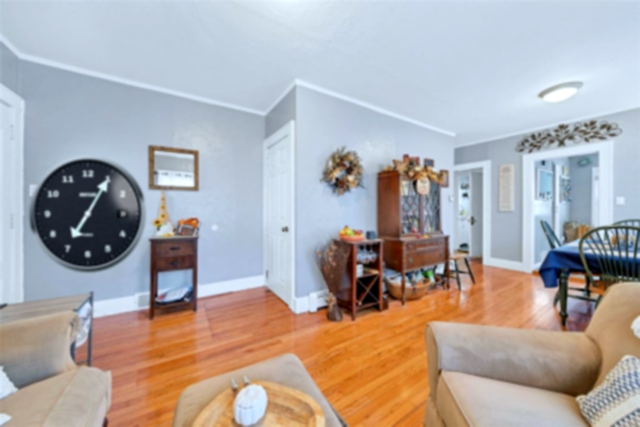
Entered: {"hour": 7, "minute": 5}
